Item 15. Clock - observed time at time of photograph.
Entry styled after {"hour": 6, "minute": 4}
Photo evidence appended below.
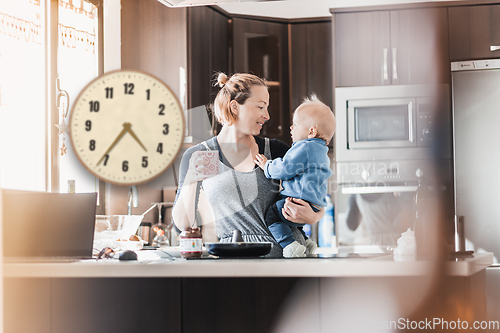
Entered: {"hour": 4, "minute": 36}
